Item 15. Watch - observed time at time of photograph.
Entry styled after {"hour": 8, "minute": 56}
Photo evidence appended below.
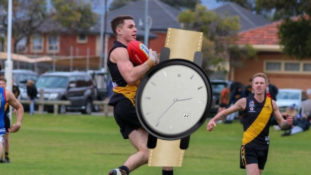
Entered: {"hour": 2, "minute": 36}
